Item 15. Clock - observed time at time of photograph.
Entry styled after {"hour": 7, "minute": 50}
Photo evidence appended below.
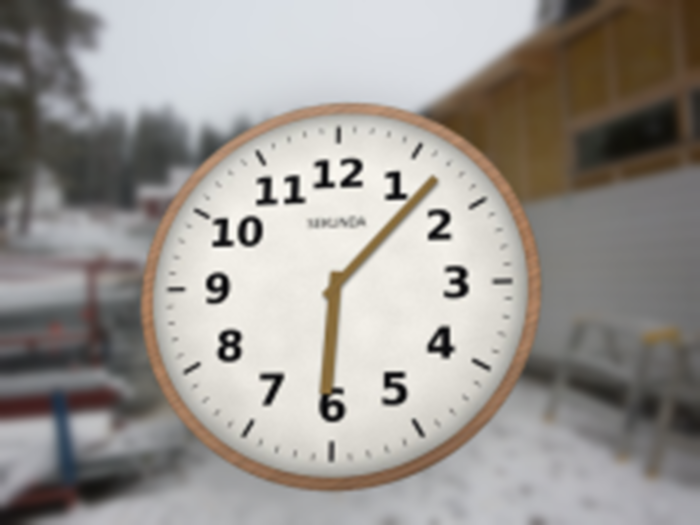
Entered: {"hour": 6, "minute": 7}
